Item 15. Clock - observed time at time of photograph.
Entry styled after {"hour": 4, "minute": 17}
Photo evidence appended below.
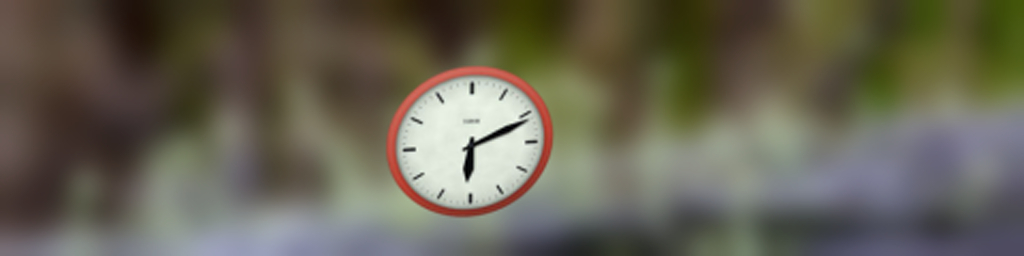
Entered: {"hour": 6, "minute": 11}
